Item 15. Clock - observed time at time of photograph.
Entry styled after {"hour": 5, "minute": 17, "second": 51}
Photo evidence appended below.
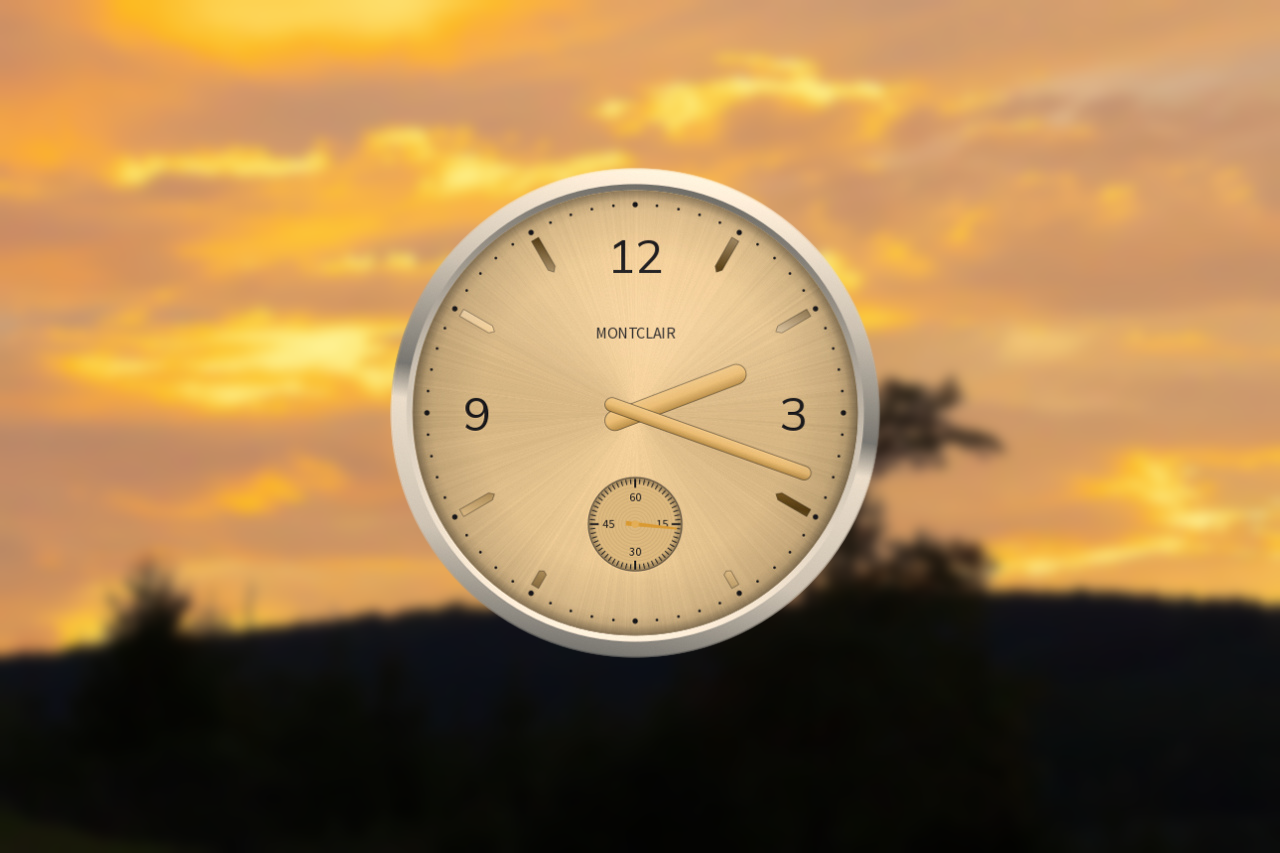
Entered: {"hour": 2, "minute": 18, "second": 16}
